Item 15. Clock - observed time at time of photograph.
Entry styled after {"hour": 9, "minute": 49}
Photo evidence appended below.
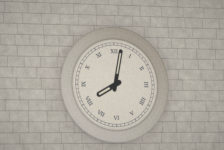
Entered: {"hour": 8, "minute": 2}
